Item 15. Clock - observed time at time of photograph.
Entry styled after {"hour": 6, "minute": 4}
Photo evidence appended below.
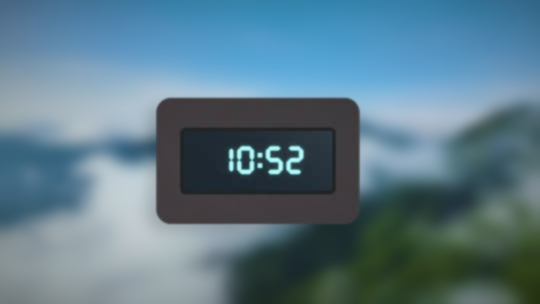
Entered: {"hour": 10, "minute": 52}
